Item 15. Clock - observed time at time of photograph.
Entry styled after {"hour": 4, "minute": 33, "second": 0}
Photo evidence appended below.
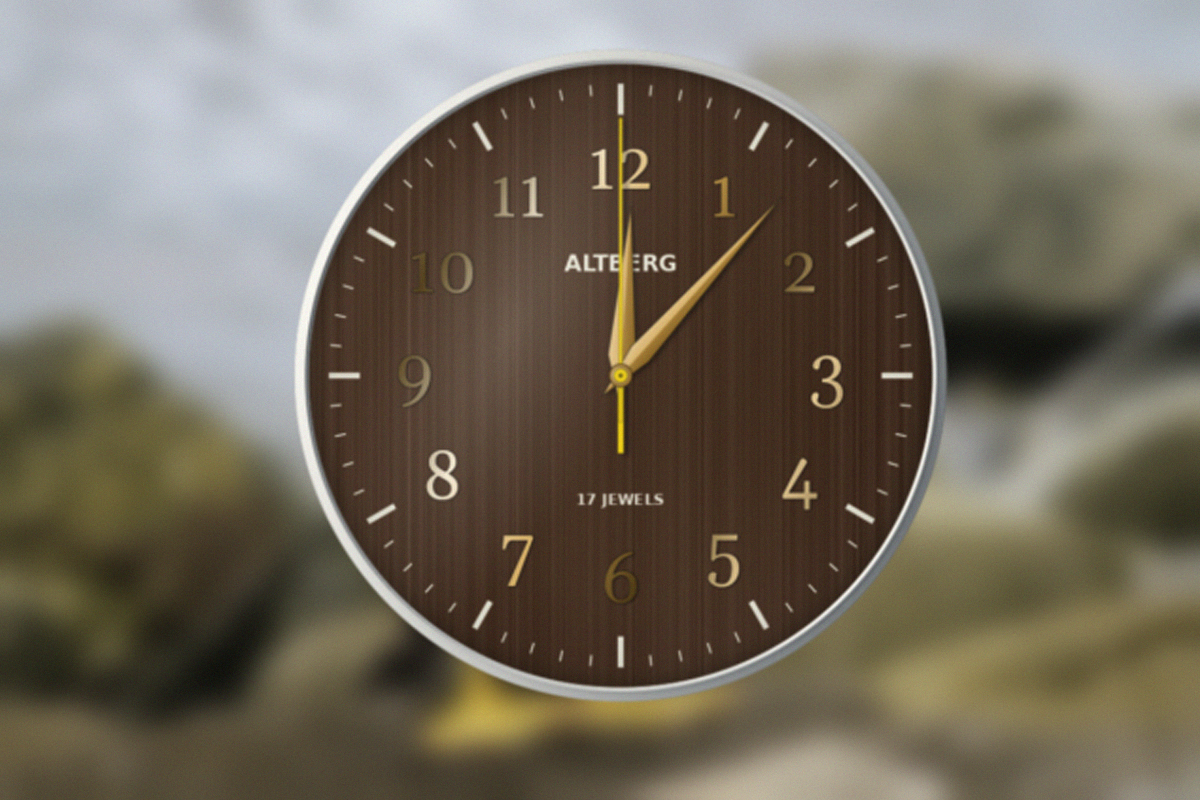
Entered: {"hour": 12, "minute": 7, "second": 0}
